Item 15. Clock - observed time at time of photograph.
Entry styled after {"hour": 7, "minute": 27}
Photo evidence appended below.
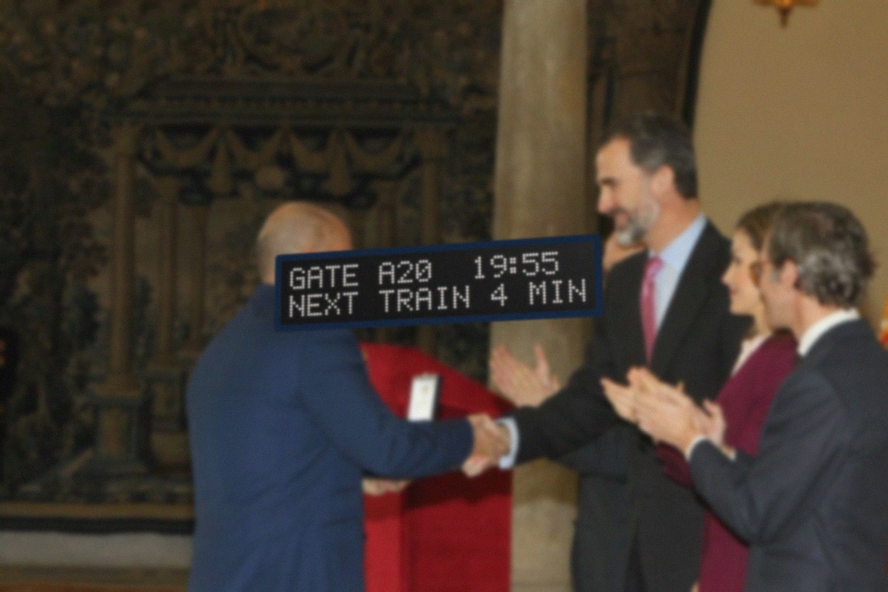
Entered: {"hour": 19, "minute": 55}
